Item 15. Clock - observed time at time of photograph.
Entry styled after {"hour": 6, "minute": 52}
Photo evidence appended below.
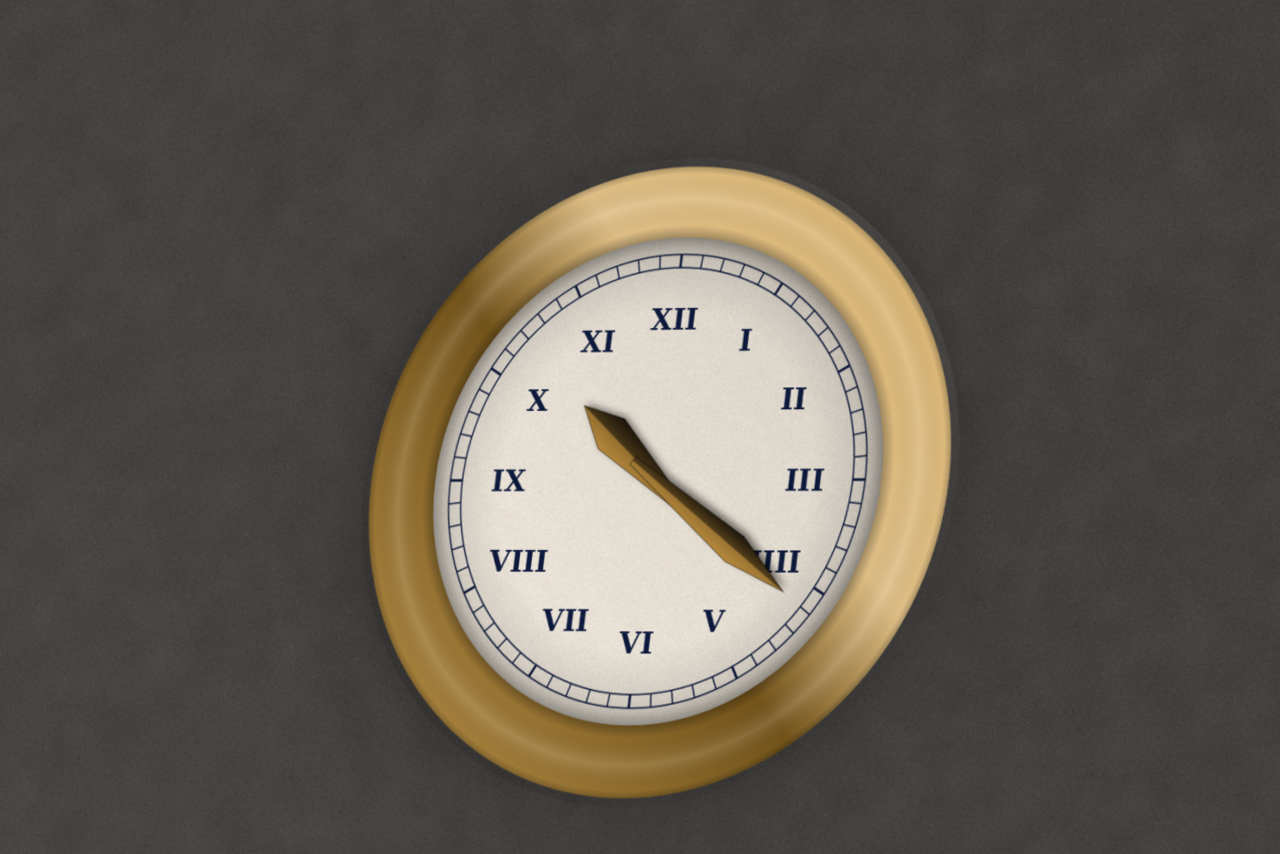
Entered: {"hour": 10, "minute": 21}
